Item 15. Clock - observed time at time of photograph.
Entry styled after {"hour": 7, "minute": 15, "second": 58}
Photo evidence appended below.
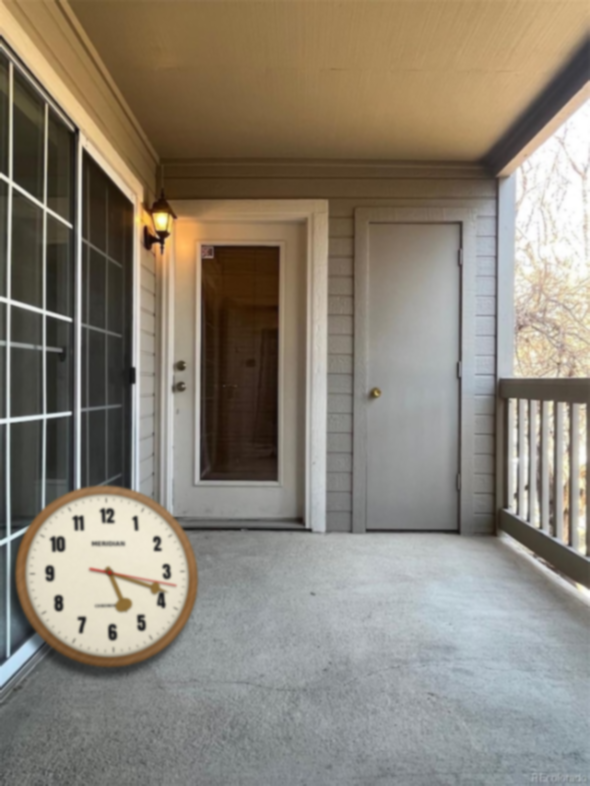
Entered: {"hour": 5, "minute": 18, "second": 17}
